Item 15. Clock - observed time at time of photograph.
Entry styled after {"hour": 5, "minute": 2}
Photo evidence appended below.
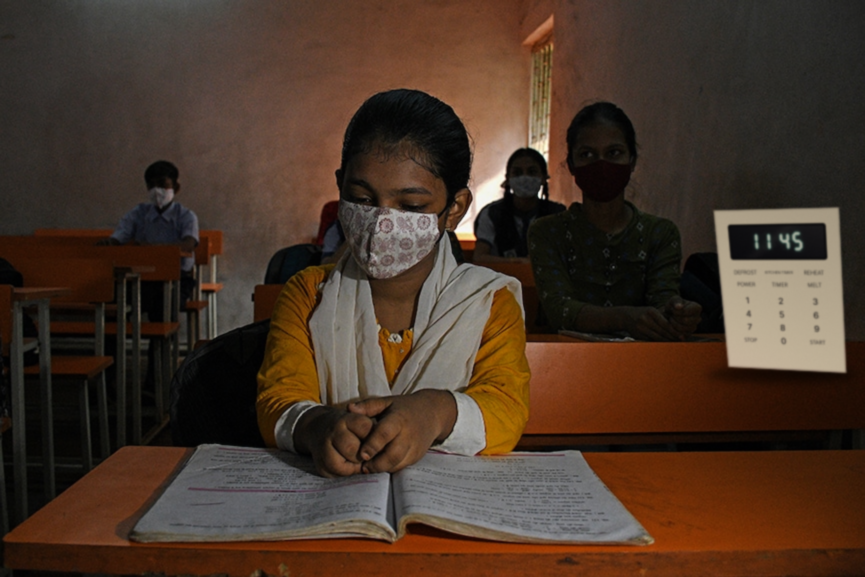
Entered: {"hour": 11, "minute": 45}
